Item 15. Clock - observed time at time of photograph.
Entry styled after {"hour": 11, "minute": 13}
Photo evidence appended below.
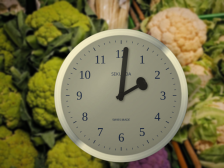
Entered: {"hour": 2, "minute": 1}
